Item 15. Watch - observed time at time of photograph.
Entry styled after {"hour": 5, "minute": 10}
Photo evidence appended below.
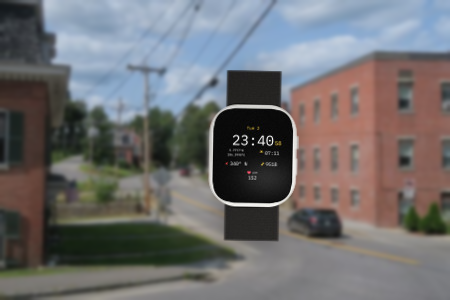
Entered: {"hour": 23, "minute": 40}
